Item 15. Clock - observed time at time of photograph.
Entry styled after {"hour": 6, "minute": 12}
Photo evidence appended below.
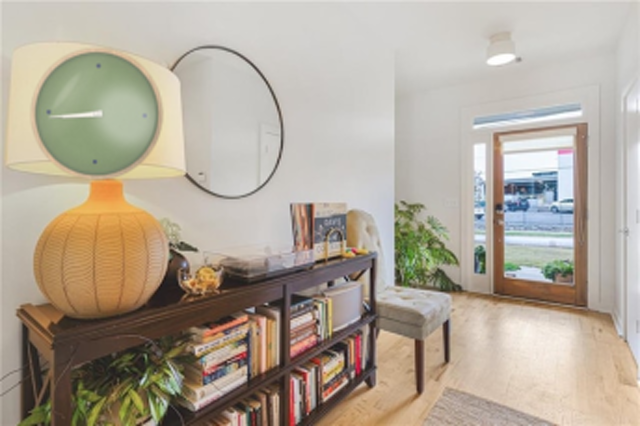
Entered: {"hour": 8, "minute": 44}
